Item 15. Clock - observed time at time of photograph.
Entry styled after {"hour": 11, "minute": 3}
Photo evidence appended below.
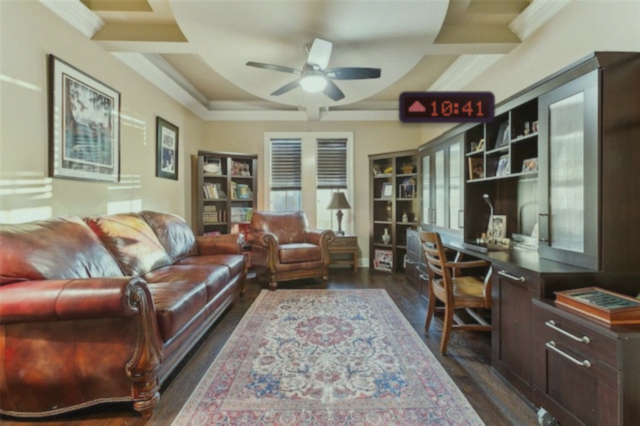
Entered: {"hour": 10, "minute": 41}
